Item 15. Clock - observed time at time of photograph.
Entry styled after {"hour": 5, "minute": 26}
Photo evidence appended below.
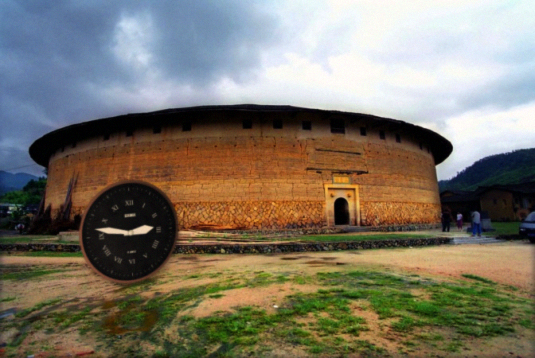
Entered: {"hour": 2, "minute": 47}
